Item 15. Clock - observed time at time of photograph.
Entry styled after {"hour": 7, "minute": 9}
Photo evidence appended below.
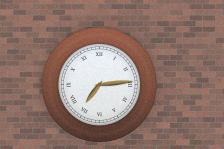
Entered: {"hour": 7, "minute": 14}
